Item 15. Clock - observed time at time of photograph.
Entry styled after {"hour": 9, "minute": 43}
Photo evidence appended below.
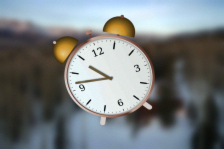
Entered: {"hour": 10, "minute": 47}
